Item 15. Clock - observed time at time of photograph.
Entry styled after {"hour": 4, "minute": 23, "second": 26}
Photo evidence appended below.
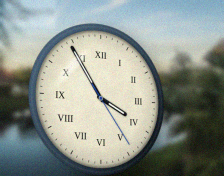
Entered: {"hour": 3, "minute": 54, "second": 24}
